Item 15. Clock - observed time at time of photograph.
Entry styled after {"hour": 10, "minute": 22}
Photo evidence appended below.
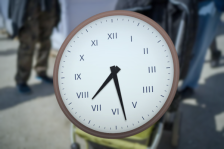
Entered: {"hour": 7, "minute": 28}
